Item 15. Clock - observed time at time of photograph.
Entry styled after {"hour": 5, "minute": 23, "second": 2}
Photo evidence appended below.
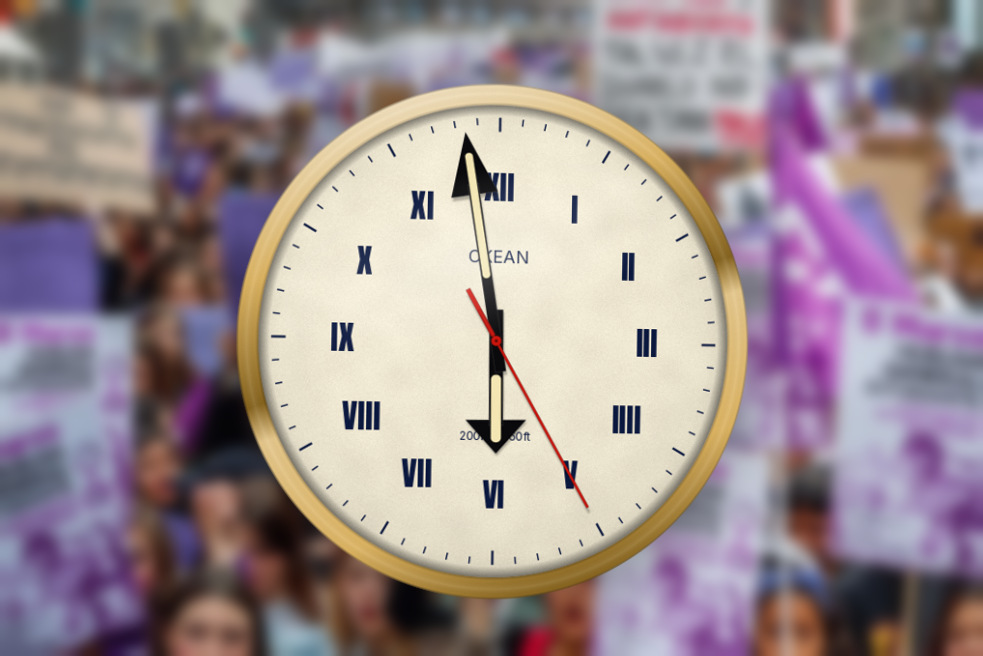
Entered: {"hour": 5, "minute": 58, "second": 25}
